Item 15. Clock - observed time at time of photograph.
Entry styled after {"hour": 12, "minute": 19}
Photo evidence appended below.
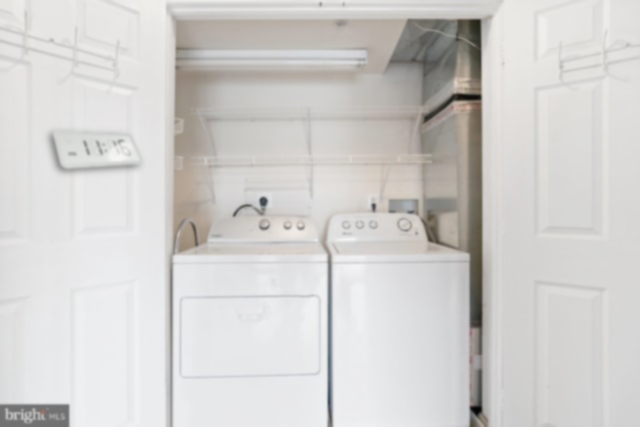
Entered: {"hour": 11, "minute": 16}
